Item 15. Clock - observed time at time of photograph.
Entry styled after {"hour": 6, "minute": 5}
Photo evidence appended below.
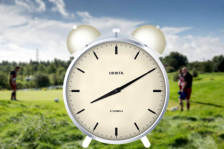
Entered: {"hour": 8, "minute": 10}
